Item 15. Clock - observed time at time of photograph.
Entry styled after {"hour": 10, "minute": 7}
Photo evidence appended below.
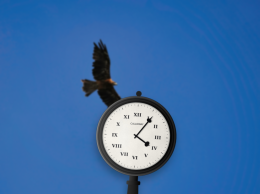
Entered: {"hour": 4, "minute": 6}
